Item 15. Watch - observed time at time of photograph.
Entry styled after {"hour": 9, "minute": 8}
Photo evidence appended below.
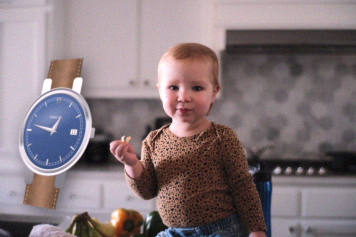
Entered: {"hour": 12, "minute": 47}
